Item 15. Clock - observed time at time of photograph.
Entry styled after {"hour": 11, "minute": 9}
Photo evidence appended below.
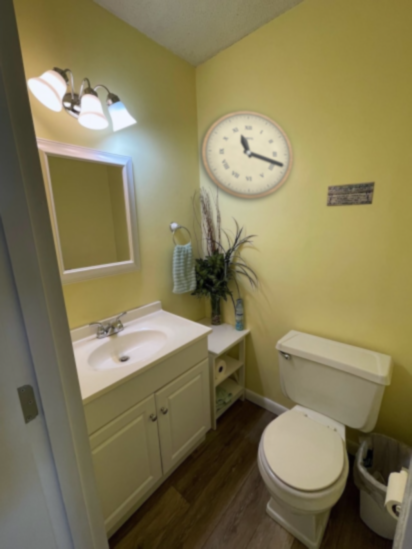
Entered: {"hour": 11, "minute": 18}
